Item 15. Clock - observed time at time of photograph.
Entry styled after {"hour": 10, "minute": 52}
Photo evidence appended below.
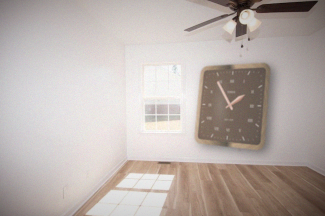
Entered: {"hour": 1, "minute": 54}
